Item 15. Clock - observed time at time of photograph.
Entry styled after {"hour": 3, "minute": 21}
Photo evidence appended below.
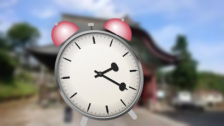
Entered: {"hour": 2, "minute": 21}
